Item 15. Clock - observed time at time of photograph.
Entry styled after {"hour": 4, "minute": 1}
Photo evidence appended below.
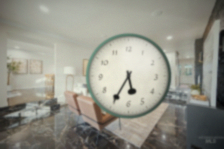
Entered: {"hour": 5, "minute": 35}
